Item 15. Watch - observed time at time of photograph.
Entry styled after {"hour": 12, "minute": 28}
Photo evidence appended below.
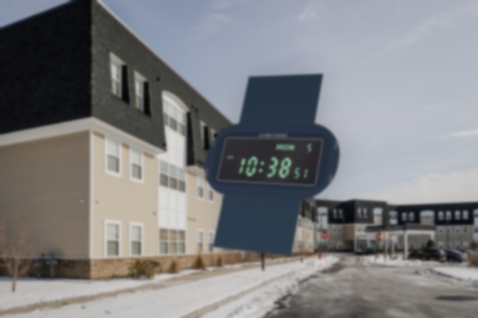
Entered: {"hour": 10, "minute": 38}
